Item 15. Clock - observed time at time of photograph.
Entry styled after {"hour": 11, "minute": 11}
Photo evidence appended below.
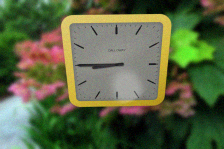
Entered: {"hour": 8, "minute": 45}
